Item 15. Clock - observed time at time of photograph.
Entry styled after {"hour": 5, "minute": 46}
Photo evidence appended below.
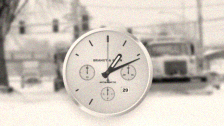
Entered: {"hour": 1, "minute": 11}
